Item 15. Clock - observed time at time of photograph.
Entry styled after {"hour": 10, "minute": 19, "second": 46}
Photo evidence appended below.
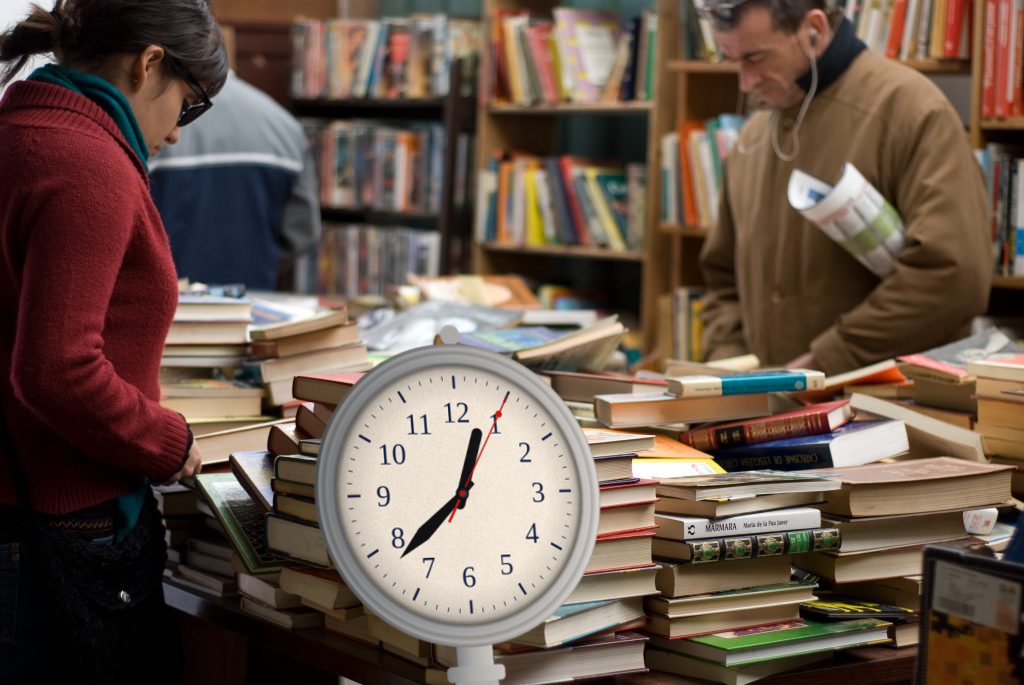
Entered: {"hour": 12, "minute": 38, "second": 5}
